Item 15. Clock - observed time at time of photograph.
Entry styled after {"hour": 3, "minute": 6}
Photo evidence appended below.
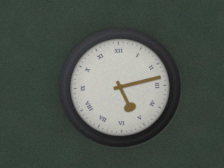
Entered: {"hour": 5, "minute": 13}
